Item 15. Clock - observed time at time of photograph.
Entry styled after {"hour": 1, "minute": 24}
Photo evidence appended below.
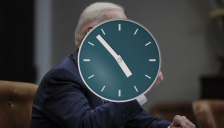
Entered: {"hour": 4, "minute": 53}
